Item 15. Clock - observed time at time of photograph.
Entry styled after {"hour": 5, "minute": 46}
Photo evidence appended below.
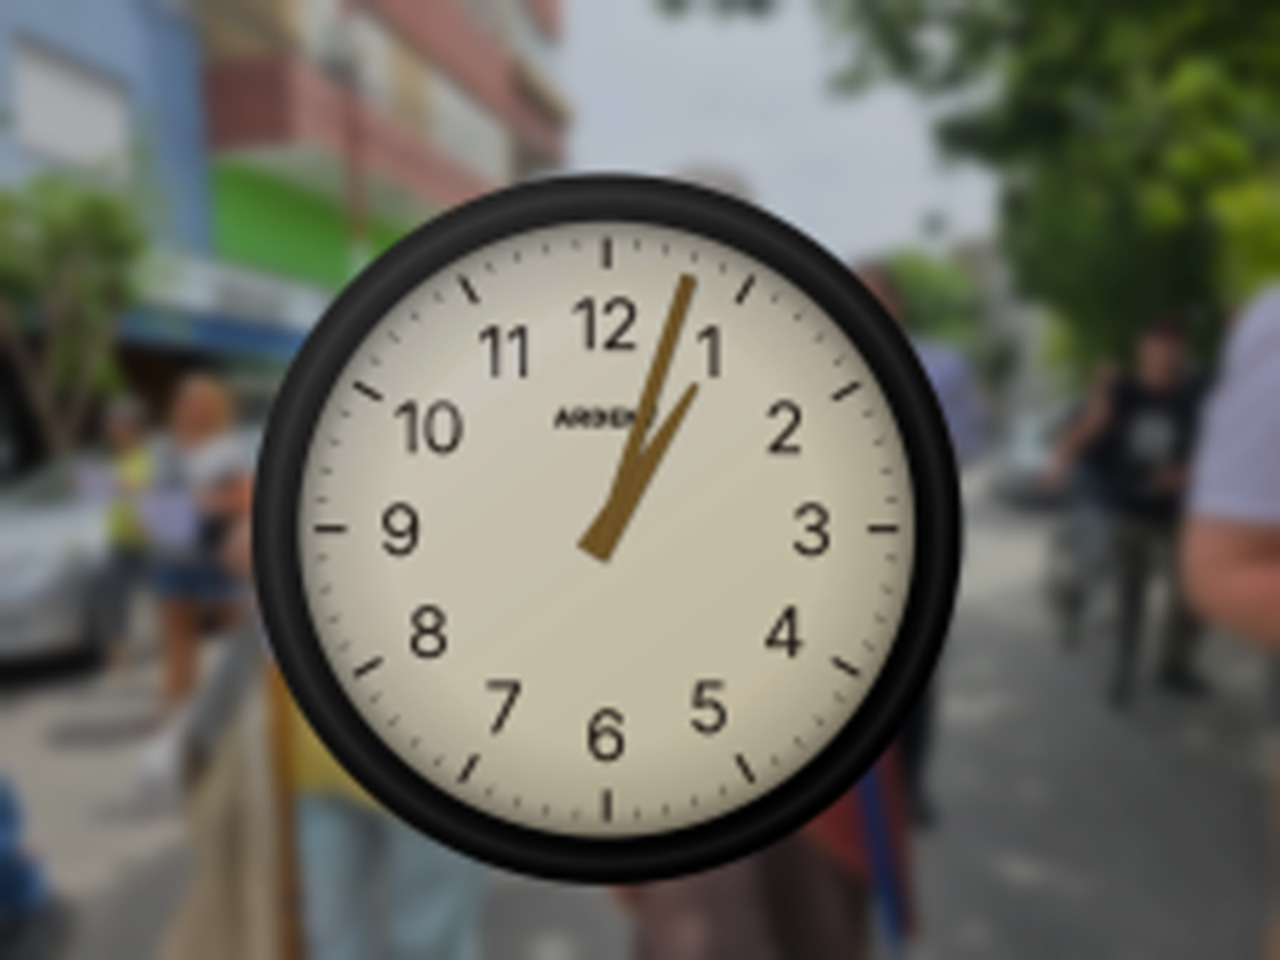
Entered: {"hour": 1, "minute": 3}
